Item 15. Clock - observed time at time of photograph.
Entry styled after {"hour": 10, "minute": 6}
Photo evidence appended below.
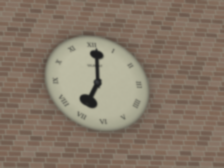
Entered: {"hour": 7, "minute": 1}
